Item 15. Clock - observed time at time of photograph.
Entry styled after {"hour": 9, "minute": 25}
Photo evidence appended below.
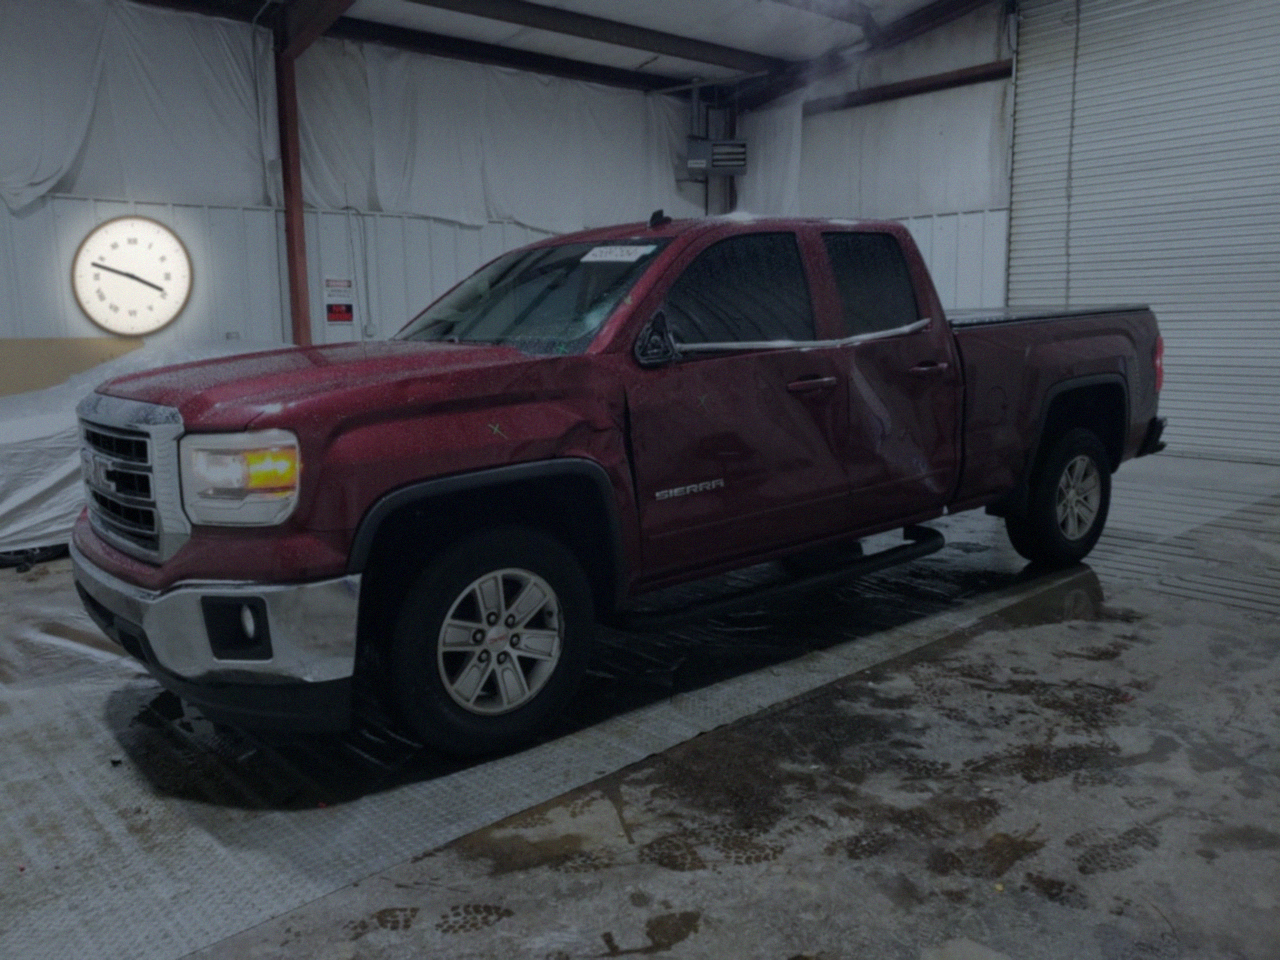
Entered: {"hour": 3, "minute": 48}
